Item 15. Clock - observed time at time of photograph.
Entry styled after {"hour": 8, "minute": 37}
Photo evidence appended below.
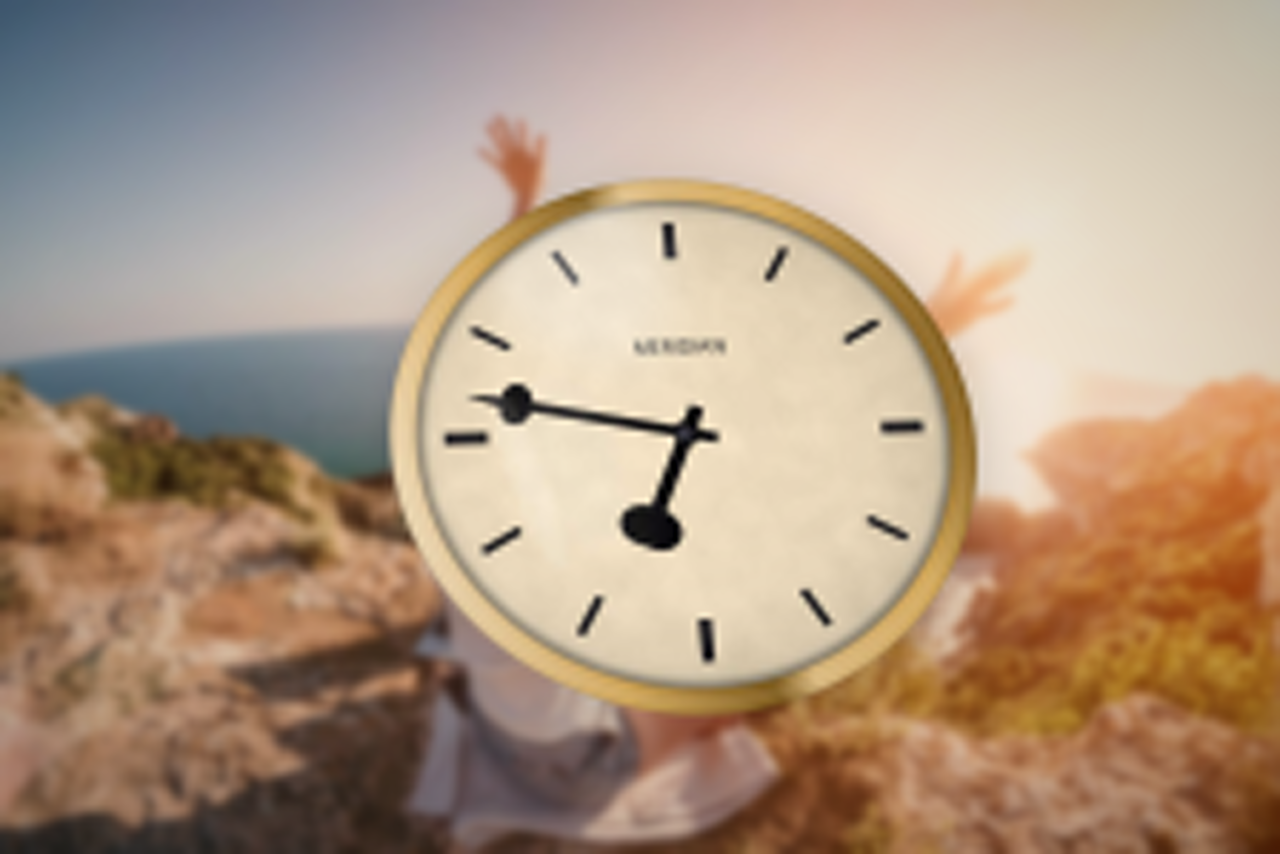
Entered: {"hour": 6, "minute": 47}
